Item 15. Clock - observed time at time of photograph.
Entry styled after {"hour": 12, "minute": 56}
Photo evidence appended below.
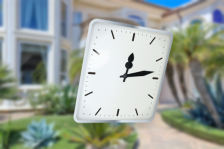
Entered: {"hour": 12, "minute": 13}
